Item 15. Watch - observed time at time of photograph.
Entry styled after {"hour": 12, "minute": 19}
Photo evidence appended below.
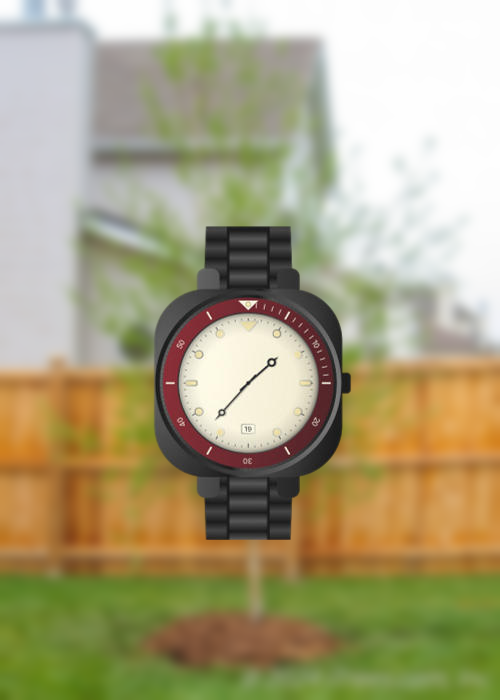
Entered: {"hour": 1, "minute": 37}
